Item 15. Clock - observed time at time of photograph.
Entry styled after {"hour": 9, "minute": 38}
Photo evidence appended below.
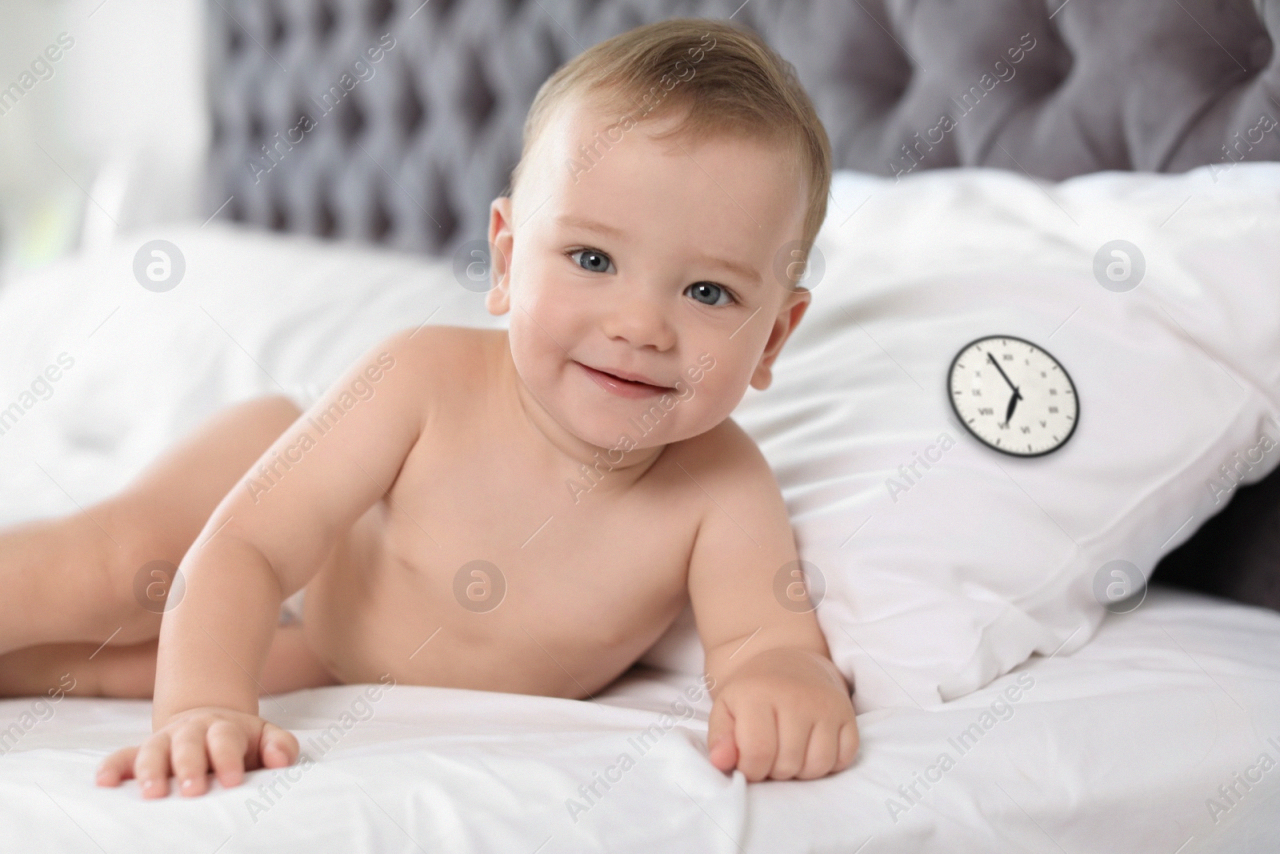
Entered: {"hour": 6, "minute": 56}
